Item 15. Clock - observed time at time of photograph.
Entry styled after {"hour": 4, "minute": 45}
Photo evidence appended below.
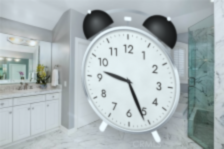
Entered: {"hour": 9, "minute": 26}
